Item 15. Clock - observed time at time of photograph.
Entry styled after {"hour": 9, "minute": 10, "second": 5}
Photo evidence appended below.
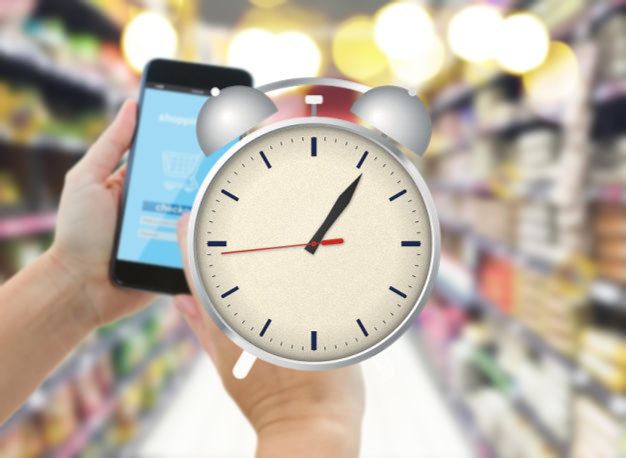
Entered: {"hour": 1, "minute": 5, "second": 44}
